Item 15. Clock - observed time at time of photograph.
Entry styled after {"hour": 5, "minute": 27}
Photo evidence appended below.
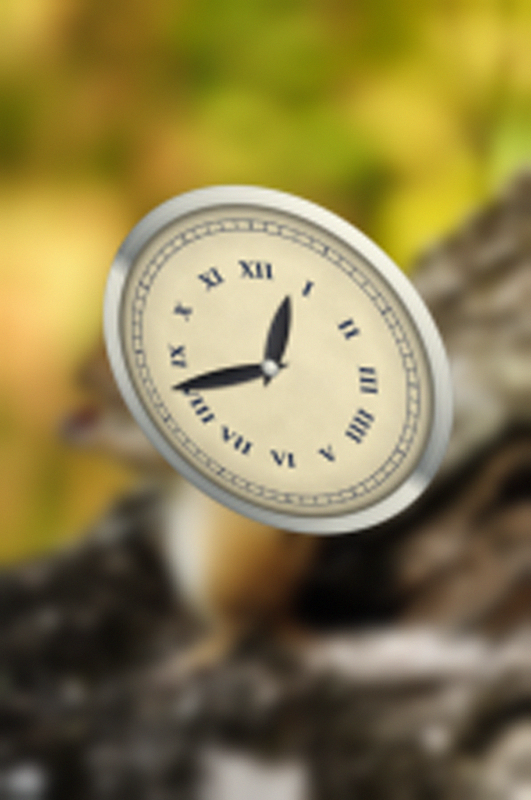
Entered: {"hour": 12, "minute": 42}
